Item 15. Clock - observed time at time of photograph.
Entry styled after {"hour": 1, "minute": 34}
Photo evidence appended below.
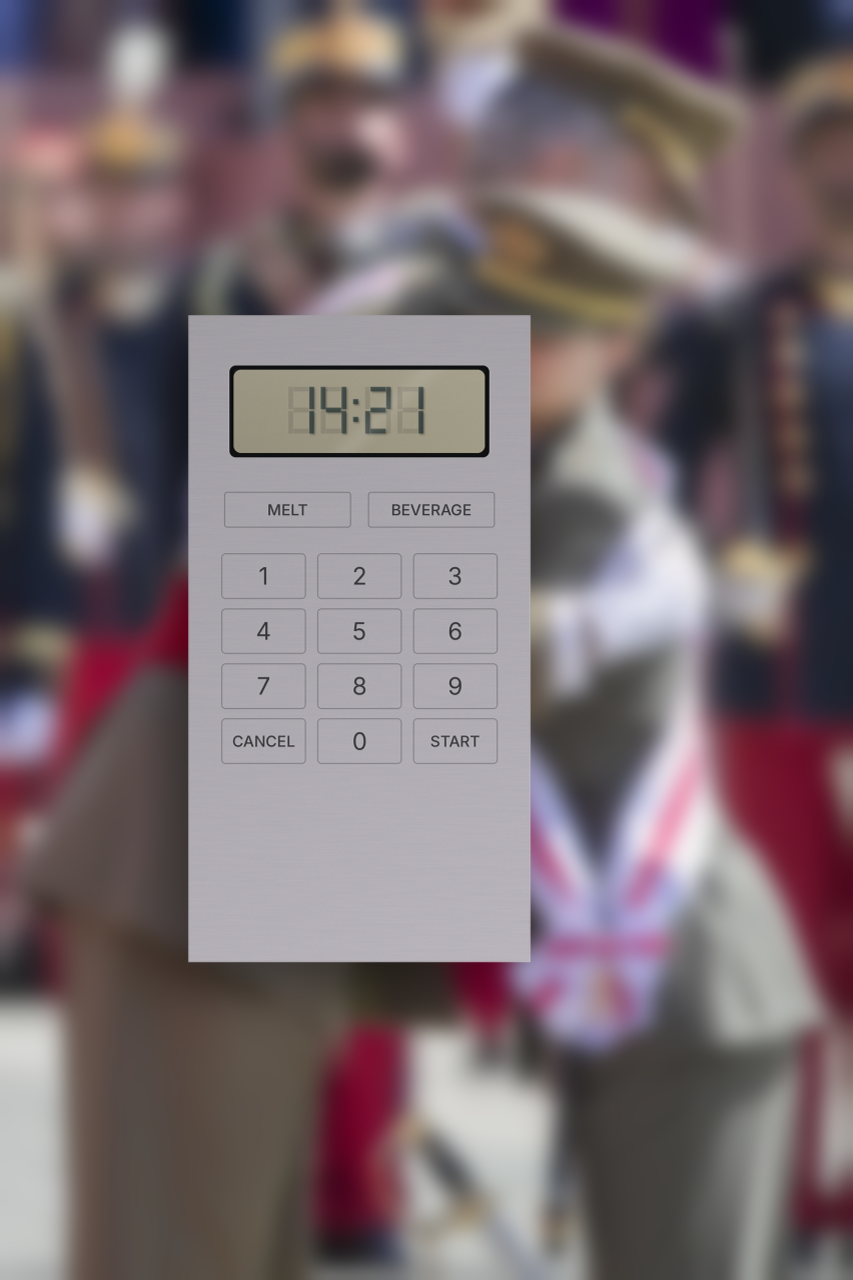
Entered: {"hour": 14, "minute": 21}
